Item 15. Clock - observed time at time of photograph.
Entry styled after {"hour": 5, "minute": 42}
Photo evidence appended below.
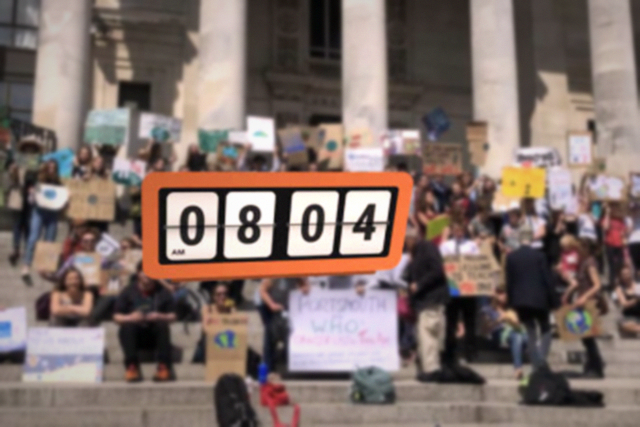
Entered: {"hour": 8, "minute": 4}
